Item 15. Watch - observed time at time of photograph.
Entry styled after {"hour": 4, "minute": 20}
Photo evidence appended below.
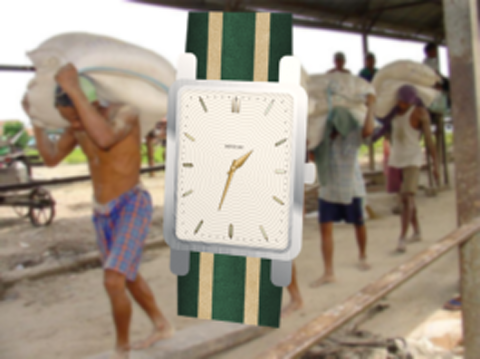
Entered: {"hour": 1, "minute": 33}
